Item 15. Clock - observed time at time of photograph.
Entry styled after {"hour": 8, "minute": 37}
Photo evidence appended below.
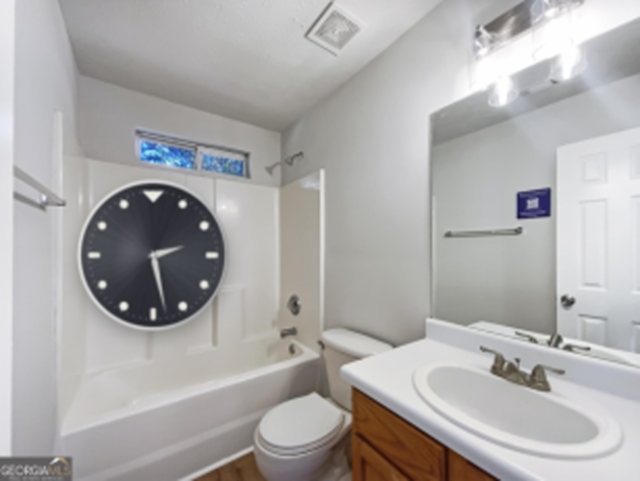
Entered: {"hour": 2, "minute": 28}
